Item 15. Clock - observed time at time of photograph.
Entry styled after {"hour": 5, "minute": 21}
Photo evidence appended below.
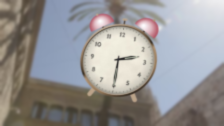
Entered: {"hour": 2, "minute": 30}
